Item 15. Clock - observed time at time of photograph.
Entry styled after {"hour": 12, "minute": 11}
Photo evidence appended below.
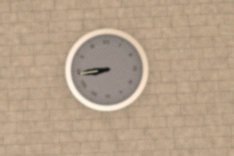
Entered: {"hour": 8, "minute": 44}
